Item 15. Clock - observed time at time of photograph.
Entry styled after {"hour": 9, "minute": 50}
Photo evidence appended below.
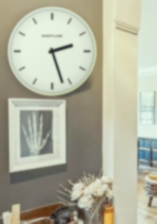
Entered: {"hour": 2, "minute": 27}
